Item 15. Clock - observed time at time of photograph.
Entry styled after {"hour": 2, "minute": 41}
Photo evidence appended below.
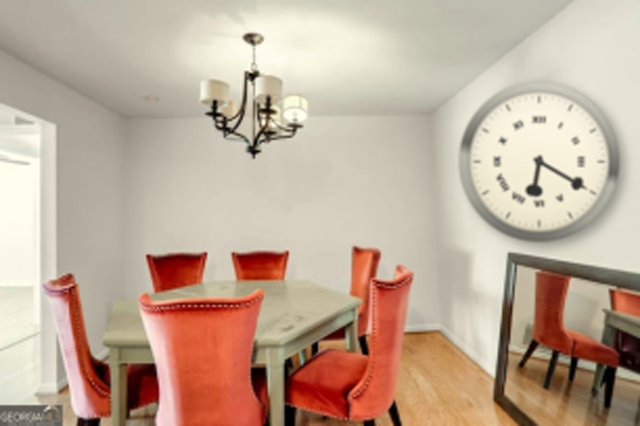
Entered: {"hour": 6, "minute": 20}
